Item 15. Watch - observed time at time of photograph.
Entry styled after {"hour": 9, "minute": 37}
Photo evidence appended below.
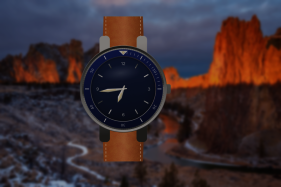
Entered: {"hour": 6, "minute": 44}
